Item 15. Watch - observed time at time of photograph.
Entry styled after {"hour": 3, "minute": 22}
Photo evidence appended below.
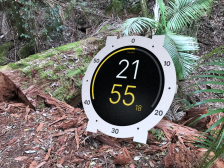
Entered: {"hour": 21, "minute": 55}
